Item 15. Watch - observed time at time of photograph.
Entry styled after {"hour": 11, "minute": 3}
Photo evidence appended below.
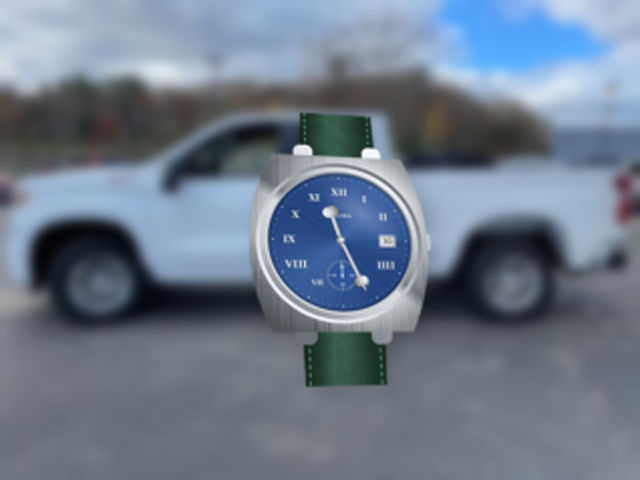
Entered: {"hour": 11, "minute": 26}
